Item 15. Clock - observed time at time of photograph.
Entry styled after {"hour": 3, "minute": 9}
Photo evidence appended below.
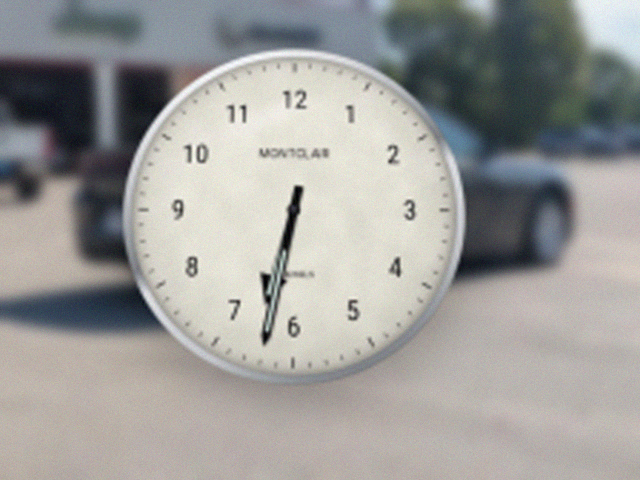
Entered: {"hour": 6, "minute": 32}
